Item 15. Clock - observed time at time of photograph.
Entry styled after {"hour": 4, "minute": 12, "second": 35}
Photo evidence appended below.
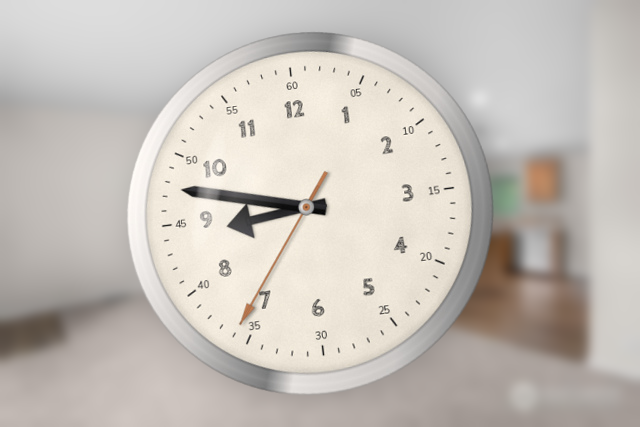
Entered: {"hour": 8, "minute": 47, "second": 36}
